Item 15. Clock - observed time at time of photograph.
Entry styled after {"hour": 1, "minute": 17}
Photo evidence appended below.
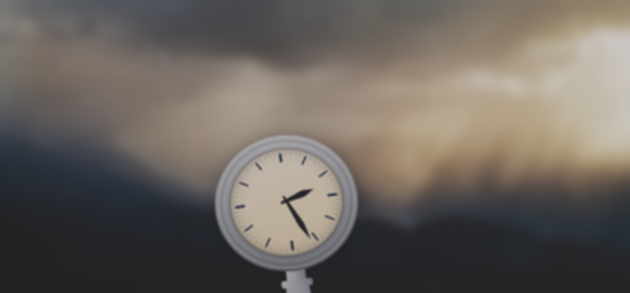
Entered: {"hour": 2, "minute": 26}
